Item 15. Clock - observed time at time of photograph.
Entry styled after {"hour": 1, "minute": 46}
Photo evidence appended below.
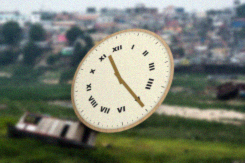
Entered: {"hour": 11, "minute": 25}
